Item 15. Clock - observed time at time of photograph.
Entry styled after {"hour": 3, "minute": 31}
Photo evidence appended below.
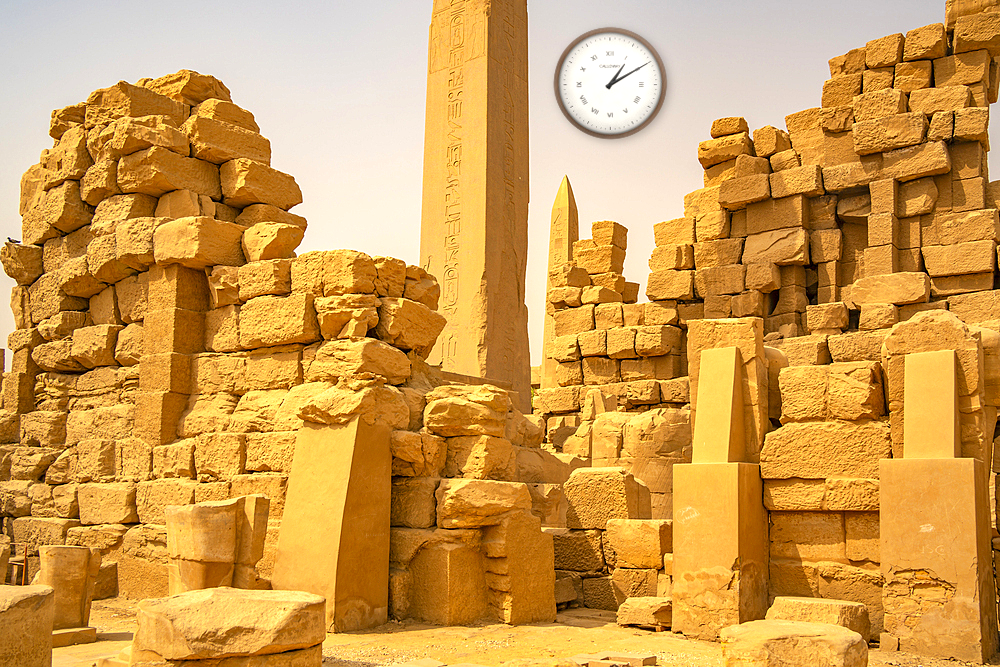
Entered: {"hour": 1, "minute": 10}
